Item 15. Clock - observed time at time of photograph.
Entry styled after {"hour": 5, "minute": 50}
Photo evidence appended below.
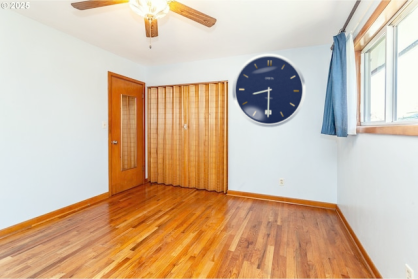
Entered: {"hour": 8, "minute": 30}
